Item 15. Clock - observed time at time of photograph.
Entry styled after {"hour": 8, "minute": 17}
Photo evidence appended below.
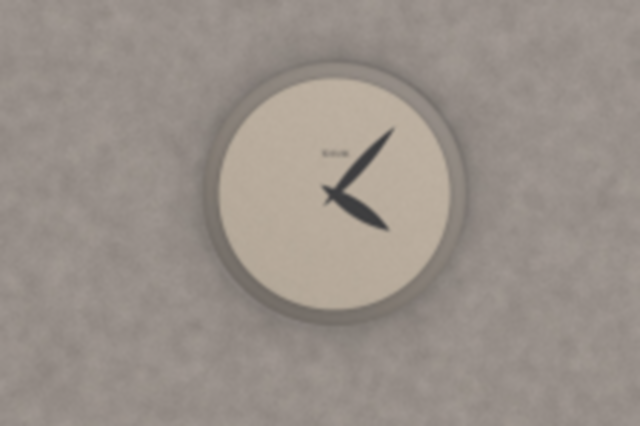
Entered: {"hour": 4, "minute": 7}
